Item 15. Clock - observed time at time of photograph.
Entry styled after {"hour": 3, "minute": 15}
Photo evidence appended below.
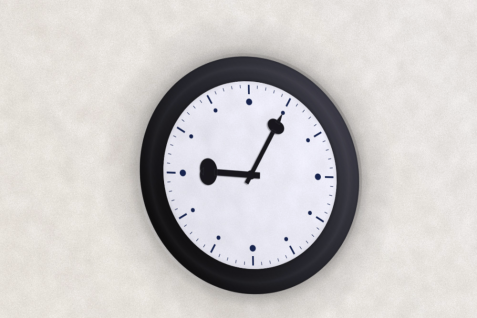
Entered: {"hour": 9, "minute": 5}
